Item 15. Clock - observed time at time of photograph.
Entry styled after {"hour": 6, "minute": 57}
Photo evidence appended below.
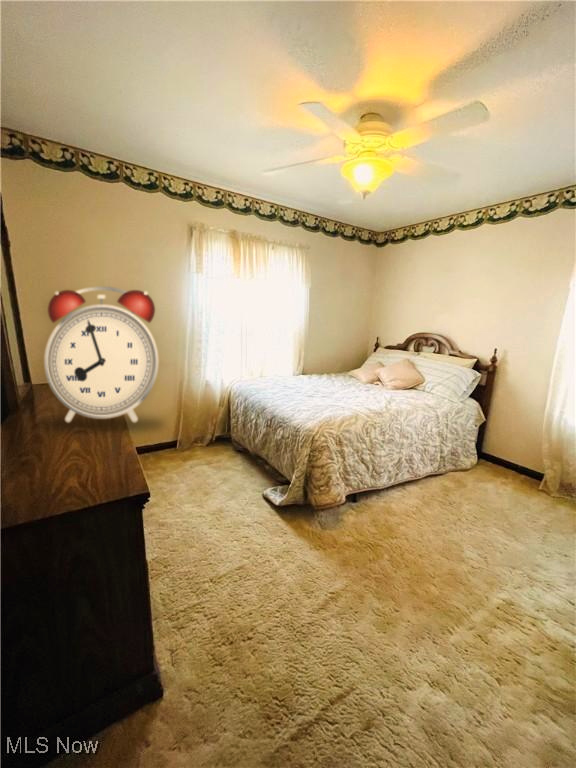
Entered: {"hour": 7, "minute": 57}
